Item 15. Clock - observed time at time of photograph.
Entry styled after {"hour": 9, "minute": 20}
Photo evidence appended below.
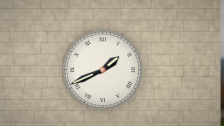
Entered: {"hour": 1, "minute": 41}
